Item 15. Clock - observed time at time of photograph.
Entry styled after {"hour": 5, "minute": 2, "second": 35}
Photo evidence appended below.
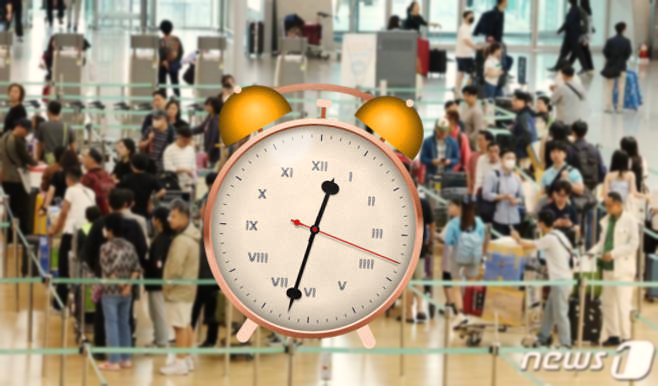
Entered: {"hour": 12, "minute": 32, "second": 18}
